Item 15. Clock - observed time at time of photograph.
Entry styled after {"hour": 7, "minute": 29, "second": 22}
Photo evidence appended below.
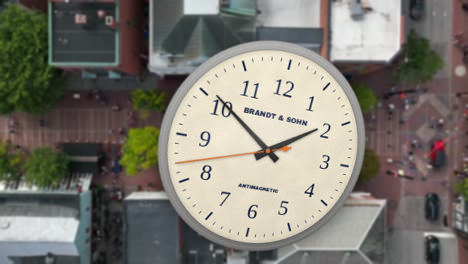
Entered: {"hour": 1, "minute": 50, "second": 42}
